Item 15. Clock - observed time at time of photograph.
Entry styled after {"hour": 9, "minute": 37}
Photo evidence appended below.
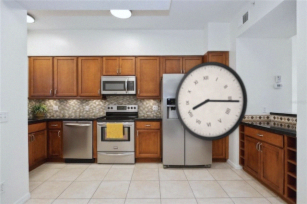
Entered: {"hour": 8, "minute": 16}
